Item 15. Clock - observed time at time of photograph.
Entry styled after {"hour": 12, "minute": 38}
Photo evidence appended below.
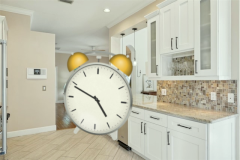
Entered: {"hour": 4, "minute": 49}
